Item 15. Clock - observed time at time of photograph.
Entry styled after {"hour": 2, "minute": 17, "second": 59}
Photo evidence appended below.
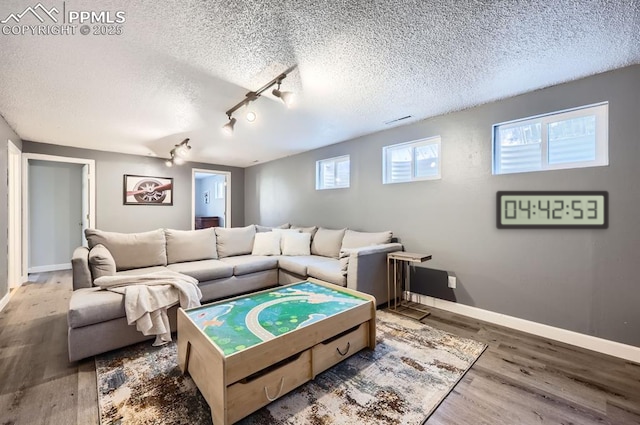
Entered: {"hour": 4, "minute": 42, "second": 53}
